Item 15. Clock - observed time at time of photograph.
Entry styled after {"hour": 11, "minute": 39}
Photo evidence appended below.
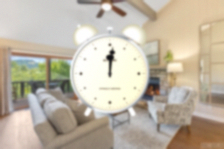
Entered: {"hour": 12, "minute": 1}
